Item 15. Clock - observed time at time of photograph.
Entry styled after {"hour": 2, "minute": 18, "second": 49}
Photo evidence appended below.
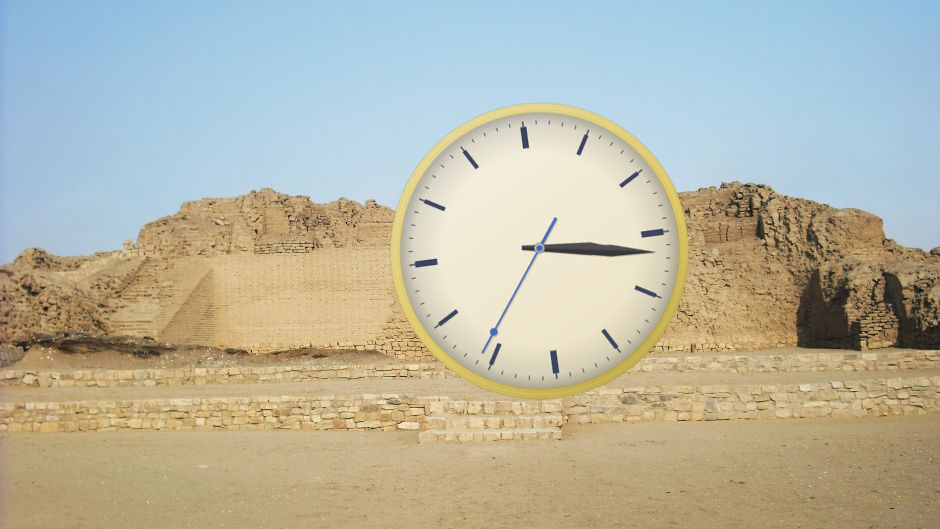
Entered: {"hour": 3, "minute": 16, "second": 36}
